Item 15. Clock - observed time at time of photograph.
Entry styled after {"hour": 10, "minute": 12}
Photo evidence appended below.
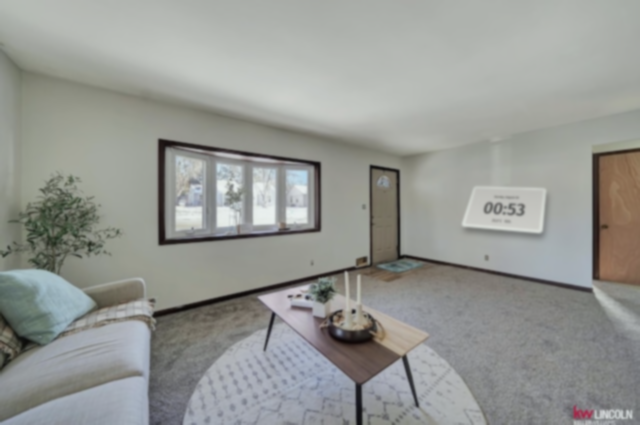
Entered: {"hour": 0, "minute": 53}
